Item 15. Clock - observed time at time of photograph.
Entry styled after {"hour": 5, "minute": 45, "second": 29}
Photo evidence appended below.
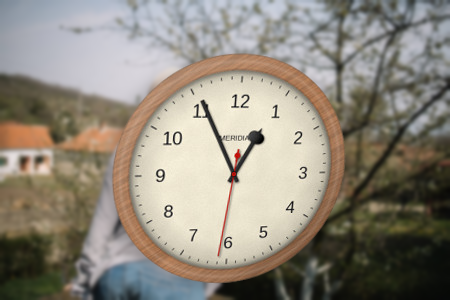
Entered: {"hour": 12, "minute": 55, "second": 31}
